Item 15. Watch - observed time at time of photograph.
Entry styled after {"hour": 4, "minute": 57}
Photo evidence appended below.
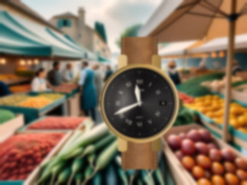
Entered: {"hour": 11, "minute": 41}
